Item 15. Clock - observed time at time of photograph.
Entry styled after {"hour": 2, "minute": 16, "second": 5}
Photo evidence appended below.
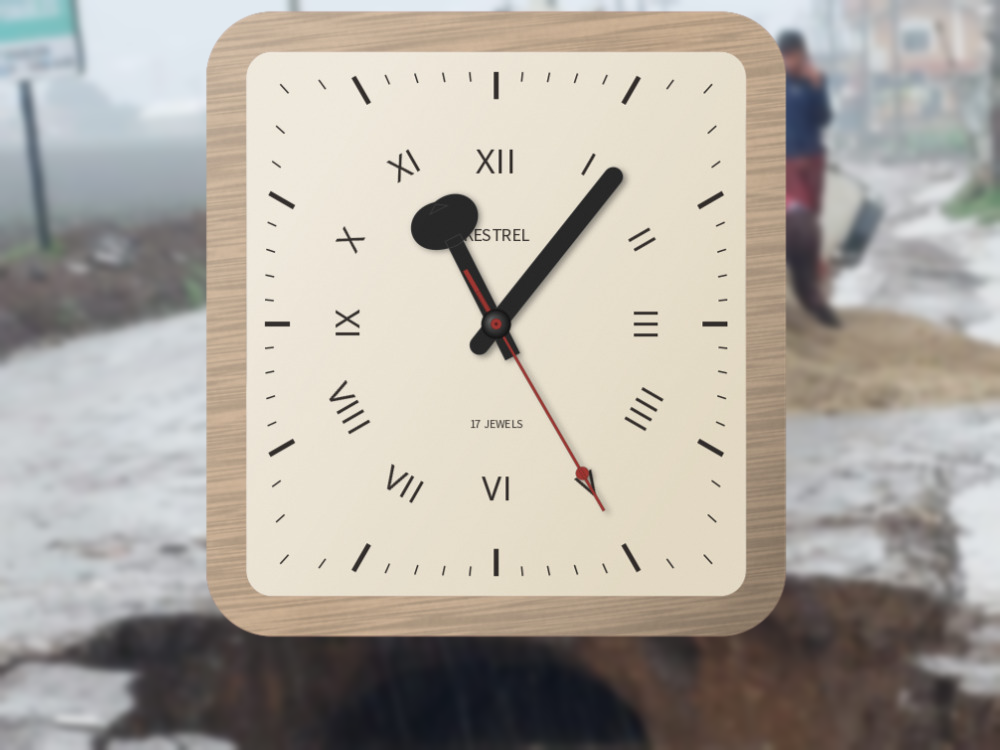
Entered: {"hour": 11, "minute": 6, "second": 25}
